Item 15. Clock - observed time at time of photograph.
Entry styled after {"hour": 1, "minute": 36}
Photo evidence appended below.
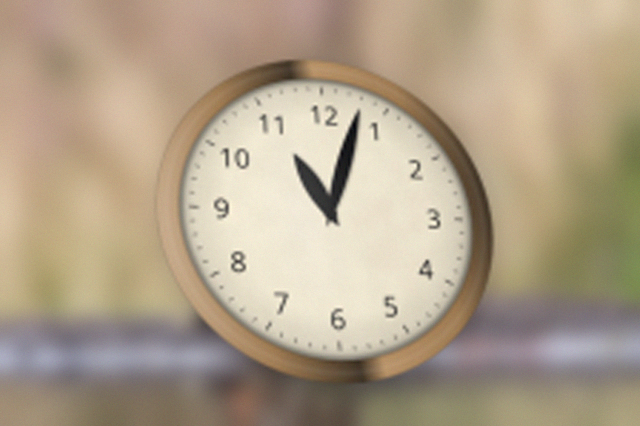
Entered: {"hour": 11, "minute": 3}
